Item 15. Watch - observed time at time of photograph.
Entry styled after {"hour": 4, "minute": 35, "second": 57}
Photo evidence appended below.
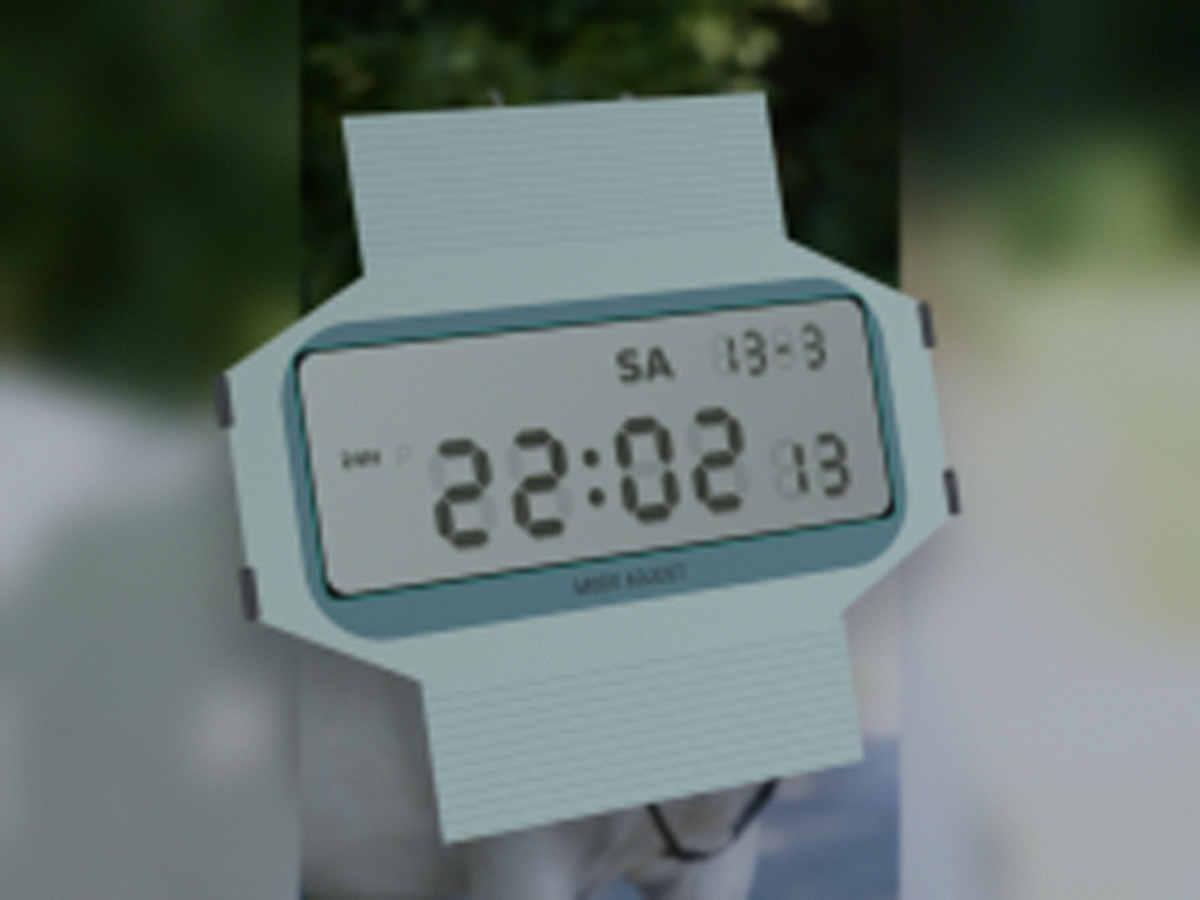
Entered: {"hour": 22, "minute": 2, "second": 13}
